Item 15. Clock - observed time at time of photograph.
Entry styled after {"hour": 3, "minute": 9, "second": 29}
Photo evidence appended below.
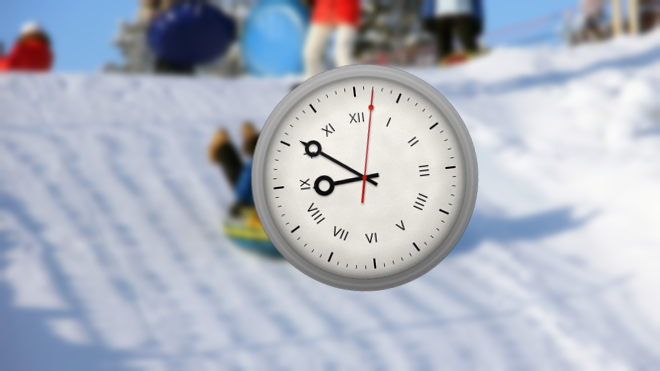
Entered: {"hour": 8, "minute": 51, "second": 2}
